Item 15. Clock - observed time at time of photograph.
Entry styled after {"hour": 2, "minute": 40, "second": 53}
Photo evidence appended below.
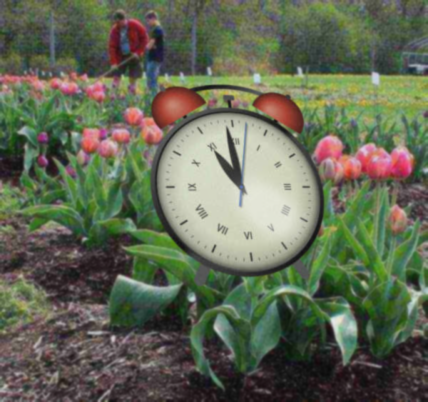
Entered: {"hour": 10, "minute": 59, "second": 2}
